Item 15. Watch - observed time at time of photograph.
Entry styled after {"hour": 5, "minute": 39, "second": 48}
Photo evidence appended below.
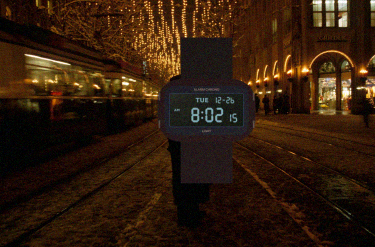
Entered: {"hour": 8, "minute": 2, "second": 15}
